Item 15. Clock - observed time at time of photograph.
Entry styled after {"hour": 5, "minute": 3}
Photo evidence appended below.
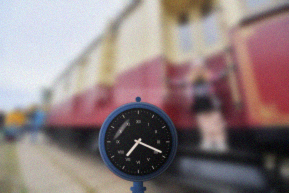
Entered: {"hour": 7, "minute": 19}
